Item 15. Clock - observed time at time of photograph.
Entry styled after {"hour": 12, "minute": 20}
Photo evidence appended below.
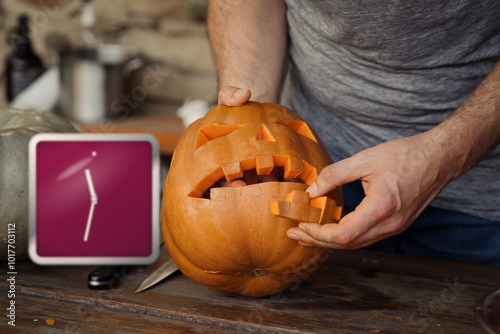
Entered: {"hour": 11, "minute": 32}
